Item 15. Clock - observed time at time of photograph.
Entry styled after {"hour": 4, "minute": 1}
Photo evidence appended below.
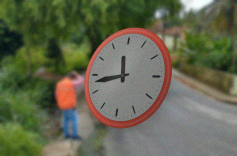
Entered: {"hour": 11, "minute": 43}
